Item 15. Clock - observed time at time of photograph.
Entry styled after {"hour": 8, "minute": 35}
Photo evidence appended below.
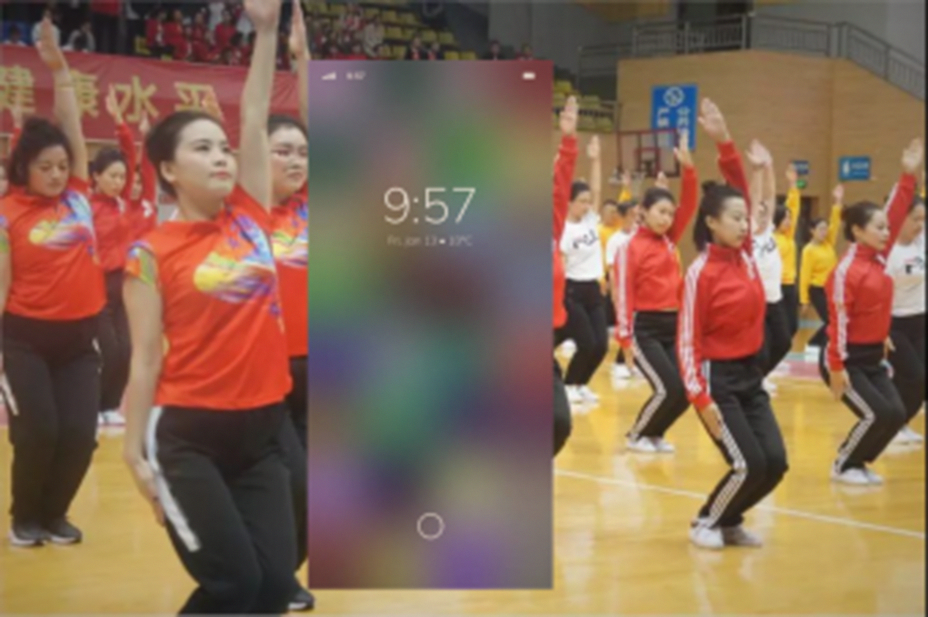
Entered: {"hour": 9, "minute": 57}
